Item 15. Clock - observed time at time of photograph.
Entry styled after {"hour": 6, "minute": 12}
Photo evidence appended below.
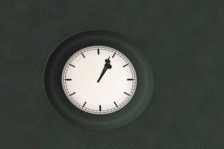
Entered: {"hour": 1, "minute": 4}
